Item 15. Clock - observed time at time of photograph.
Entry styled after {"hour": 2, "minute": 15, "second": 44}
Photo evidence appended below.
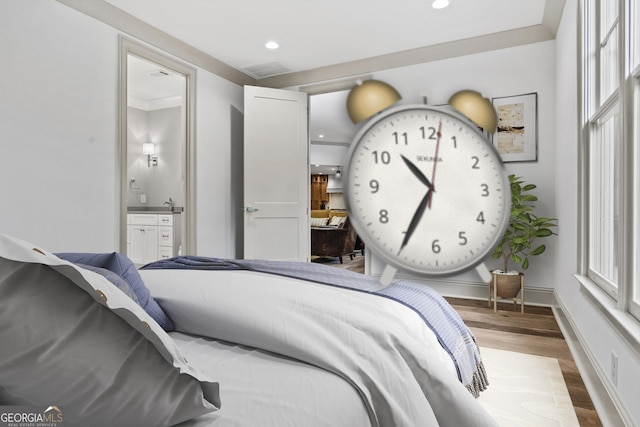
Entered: {"hour": 10, "minute": 35, "second": 2}
